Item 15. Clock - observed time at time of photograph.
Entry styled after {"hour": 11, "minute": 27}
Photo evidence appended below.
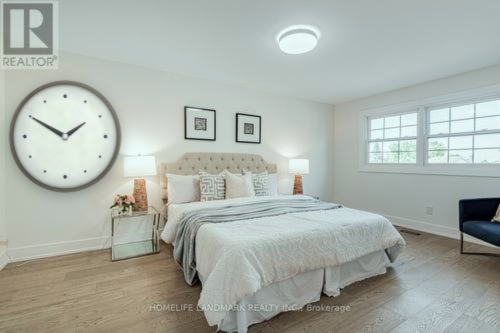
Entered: {"hour": 1, "minute": 50}
